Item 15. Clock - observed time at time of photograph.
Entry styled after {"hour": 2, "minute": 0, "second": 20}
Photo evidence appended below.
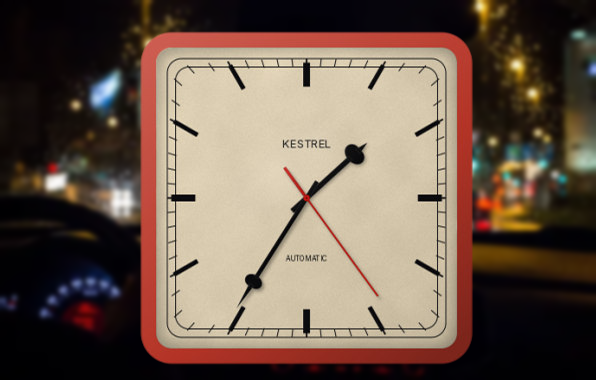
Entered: {"hour": 1, "minute": 35, "second": 24}
